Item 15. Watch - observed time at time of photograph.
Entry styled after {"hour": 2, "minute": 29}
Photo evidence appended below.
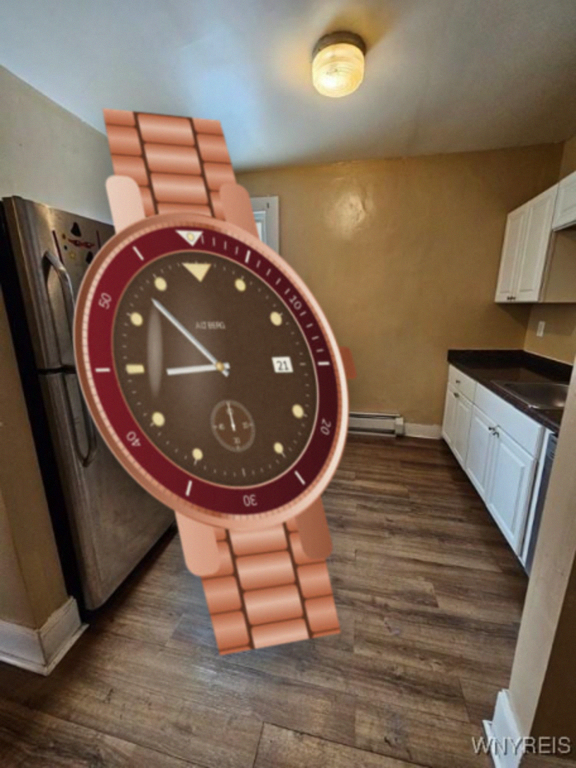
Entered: {"hour": 8, "minute": 53}
